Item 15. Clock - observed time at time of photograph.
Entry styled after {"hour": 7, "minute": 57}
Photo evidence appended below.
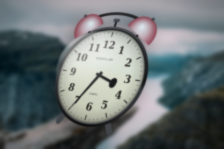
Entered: {"hour": 3, "minute": 35}
